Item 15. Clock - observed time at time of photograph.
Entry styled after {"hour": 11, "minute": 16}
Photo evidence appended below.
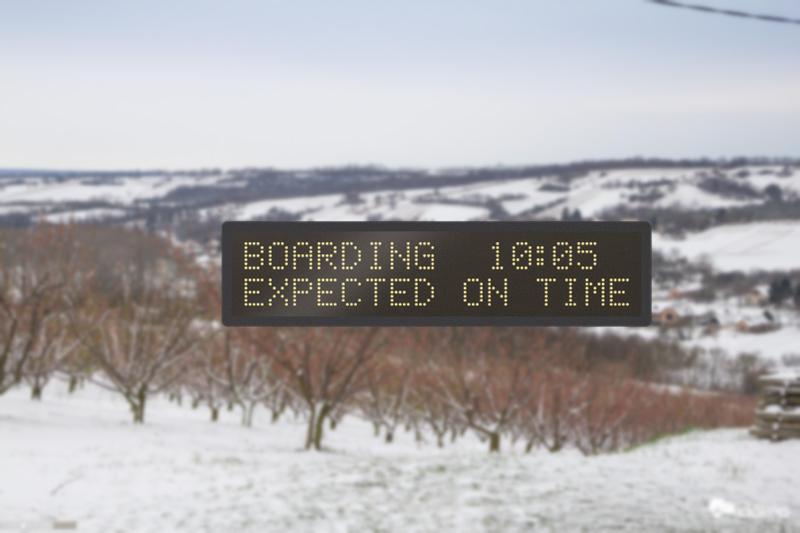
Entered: {"hour": 10, "minute": 5}
